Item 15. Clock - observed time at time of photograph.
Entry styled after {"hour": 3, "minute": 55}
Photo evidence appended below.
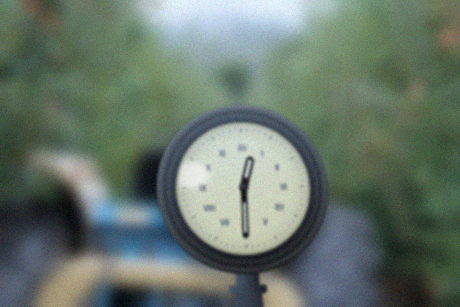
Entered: {"hour": 12, "minute": 30}
